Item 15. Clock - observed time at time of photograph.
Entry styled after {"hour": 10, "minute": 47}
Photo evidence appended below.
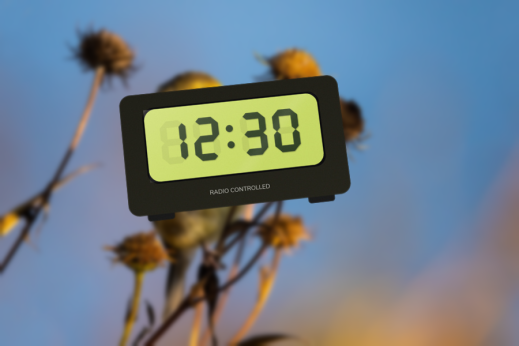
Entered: {"hour": 12, "minute": 30}
